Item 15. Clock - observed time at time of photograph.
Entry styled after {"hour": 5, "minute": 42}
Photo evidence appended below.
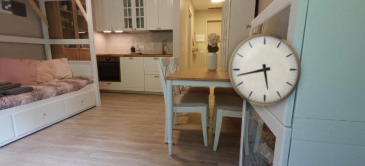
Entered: {"hour": 5, "minute": 43}
